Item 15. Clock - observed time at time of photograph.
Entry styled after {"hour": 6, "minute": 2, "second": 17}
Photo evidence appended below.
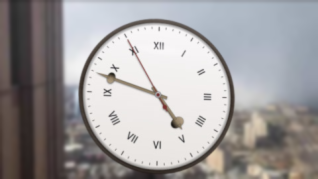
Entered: {"hour": 4, "minute": 47, "second": 55}
